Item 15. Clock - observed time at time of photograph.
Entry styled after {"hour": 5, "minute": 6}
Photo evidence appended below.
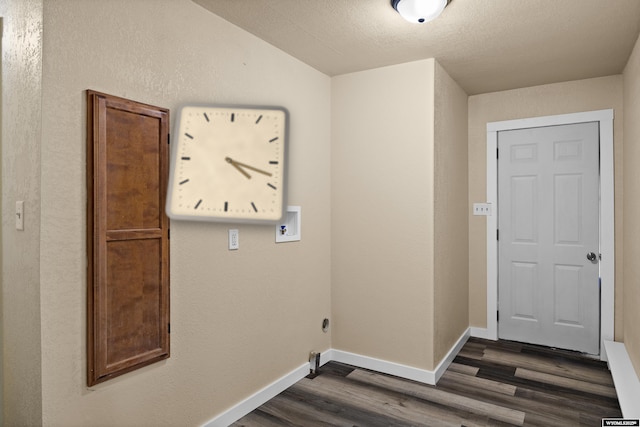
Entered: {"hour": 4, "minute": 18}
